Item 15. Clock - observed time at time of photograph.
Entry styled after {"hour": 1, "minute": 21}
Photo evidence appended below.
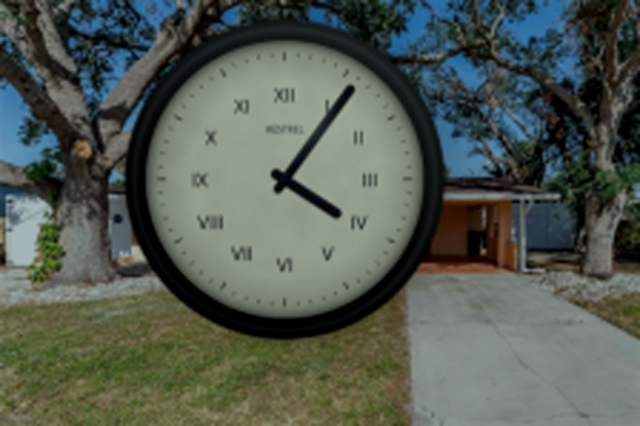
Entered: {"hour": 4, "minute": 6}
